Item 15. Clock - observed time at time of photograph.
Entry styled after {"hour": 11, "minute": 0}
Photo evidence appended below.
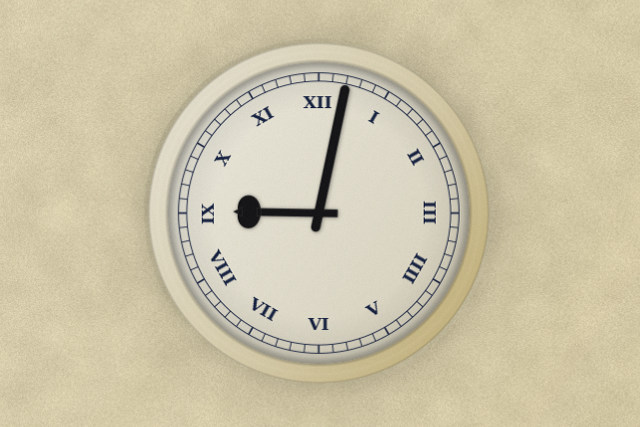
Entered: {"hour": 9, "minute": 2}
